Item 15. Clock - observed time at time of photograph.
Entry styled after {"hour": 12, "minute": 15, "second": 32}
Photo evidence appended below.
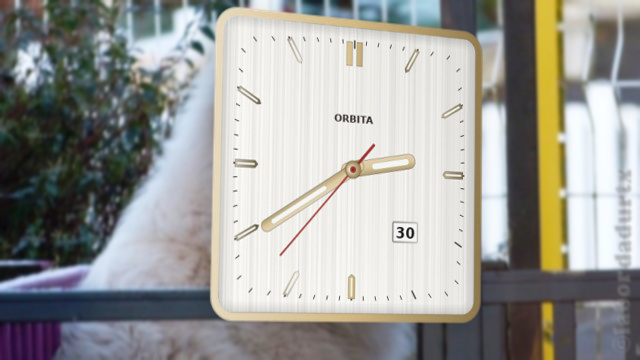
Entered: {"hour": 2, "minute": 39, "second": 37}
